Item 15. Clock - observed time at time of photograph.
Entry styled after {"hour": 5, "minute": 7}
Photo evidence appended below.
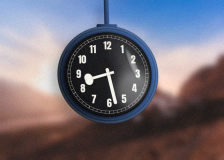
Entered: {"hour": 8, "minute": 28}
